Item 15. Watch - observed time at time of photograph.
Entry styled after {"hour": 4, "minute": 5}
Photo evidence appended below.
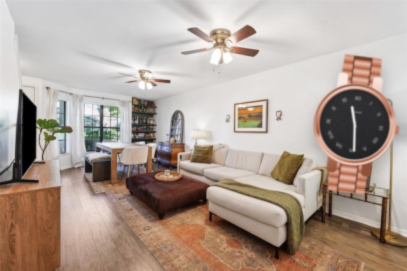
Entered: {"hour": 11, "minute": 29}
